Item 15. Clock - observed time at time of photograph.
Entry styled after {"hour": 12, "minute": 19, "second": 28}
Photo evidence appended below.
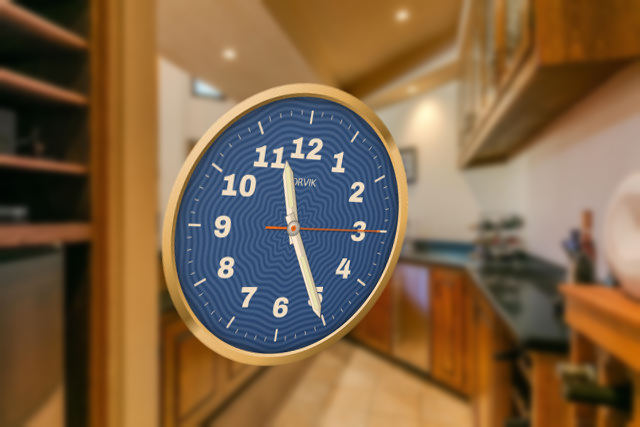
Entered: {"hour": 11, "minute": 25, "second": 15}
